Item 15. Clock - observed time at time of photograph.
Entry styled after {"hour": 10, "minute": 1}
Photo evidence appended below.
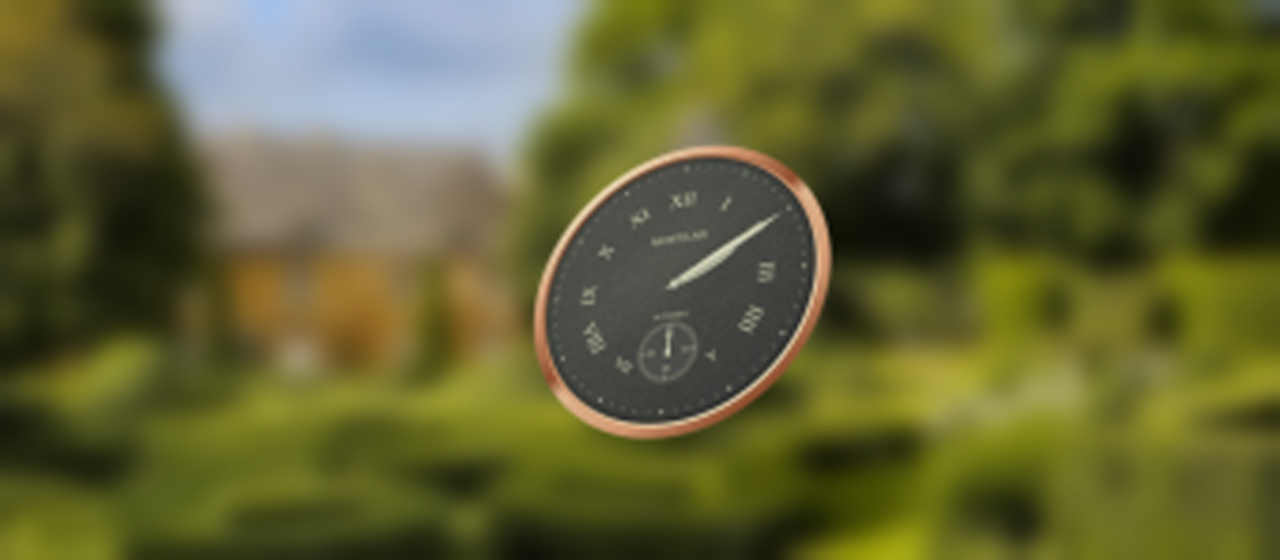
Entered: {"hour": 2, "minute": 10}
